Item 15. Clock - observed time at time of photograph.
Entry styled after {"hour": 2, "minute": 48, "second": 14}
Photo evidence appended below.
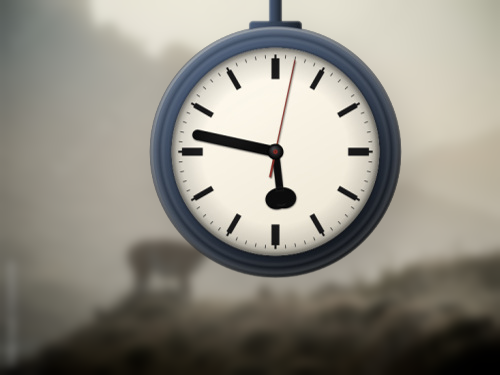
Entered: {"hour": 5, "minute": 47, "second": 2}
